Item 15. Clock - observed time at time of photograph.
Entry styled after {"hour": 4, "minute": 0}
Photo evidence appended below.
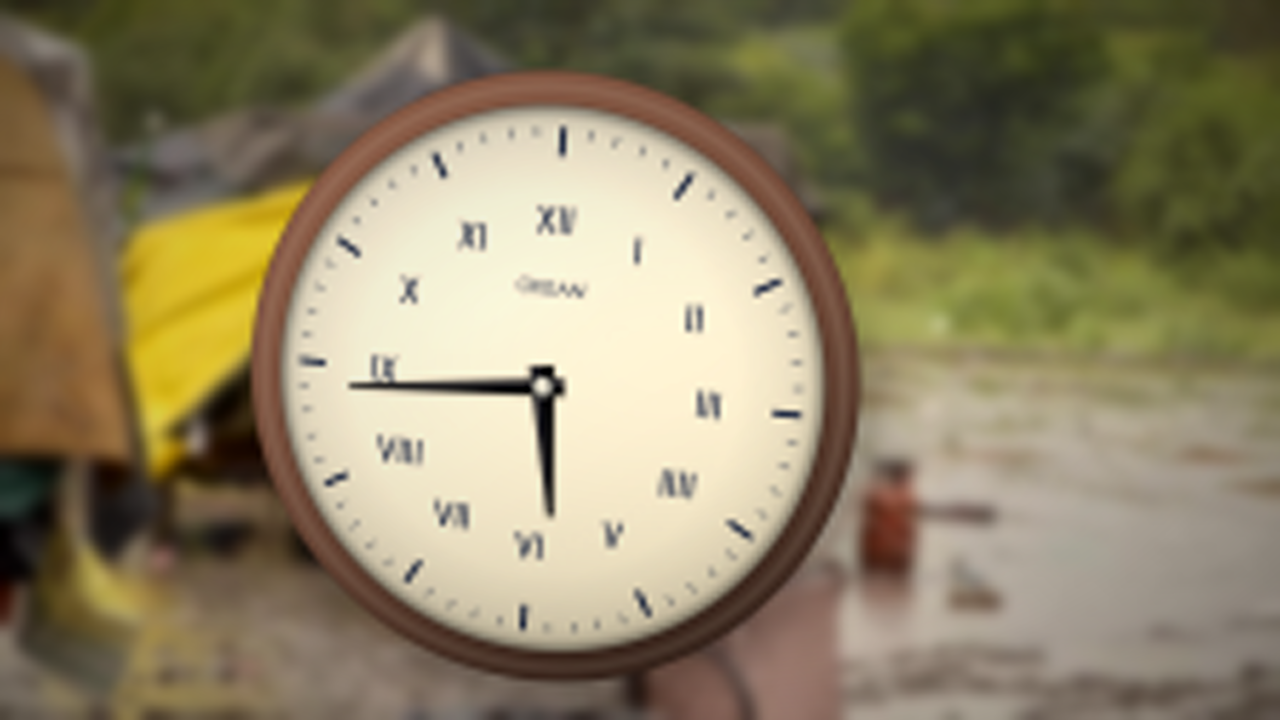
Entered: {"hour": 5, "minute": 44}
